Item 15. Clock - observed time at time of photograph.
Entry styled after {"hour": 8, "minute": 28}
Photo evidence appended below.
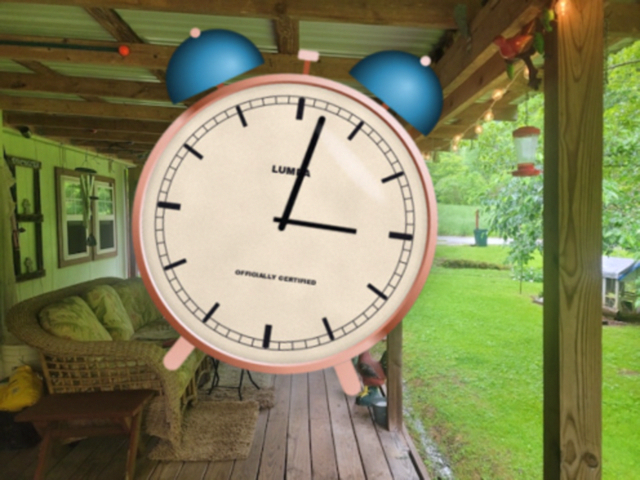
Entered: {"hour": 3, "minute": 2}
